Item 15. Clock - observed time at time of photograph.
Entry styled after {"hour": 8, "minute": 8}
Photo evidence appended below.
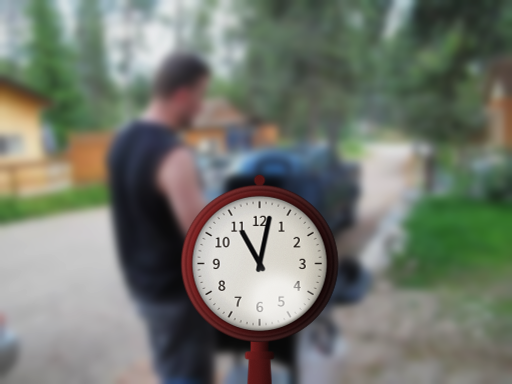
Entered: {"hour": 11, "minute": 2}
